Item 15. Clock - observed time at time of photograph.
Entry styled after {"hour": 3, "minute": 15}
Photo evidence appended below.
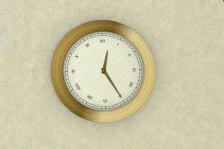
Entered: {"hour": 12, "minute": 25}
